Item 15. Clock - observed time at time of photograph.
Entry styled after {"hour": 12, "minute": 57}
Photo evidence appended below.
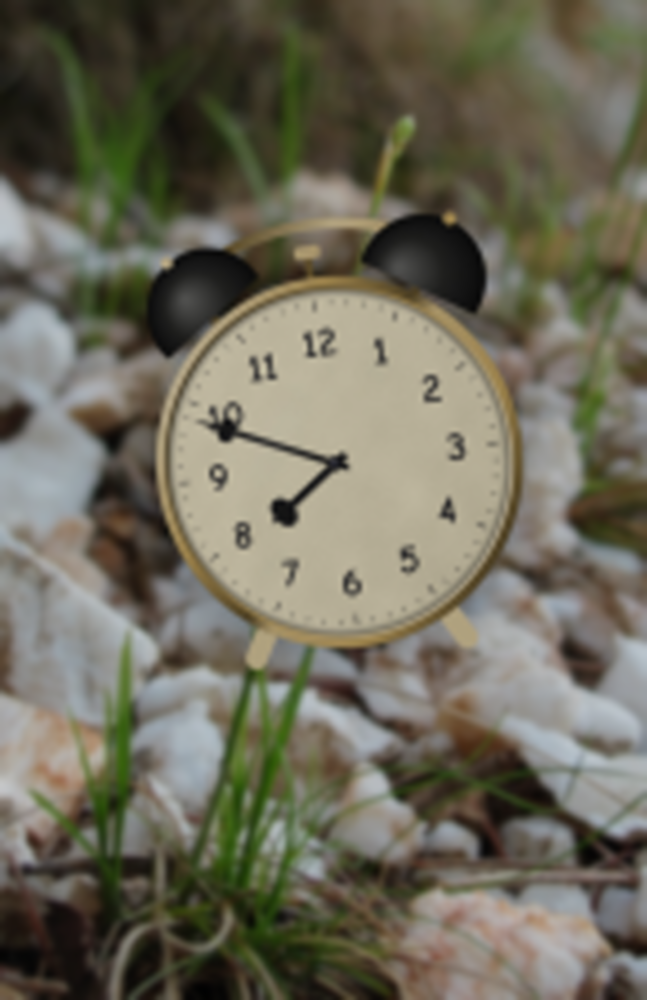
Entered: {"hour": 7, "minute": 49}
